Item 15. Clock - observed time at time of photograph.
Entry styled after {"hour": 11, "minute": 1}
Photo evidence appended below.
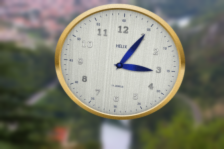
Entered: {"hour": 3, "minute": 5}
